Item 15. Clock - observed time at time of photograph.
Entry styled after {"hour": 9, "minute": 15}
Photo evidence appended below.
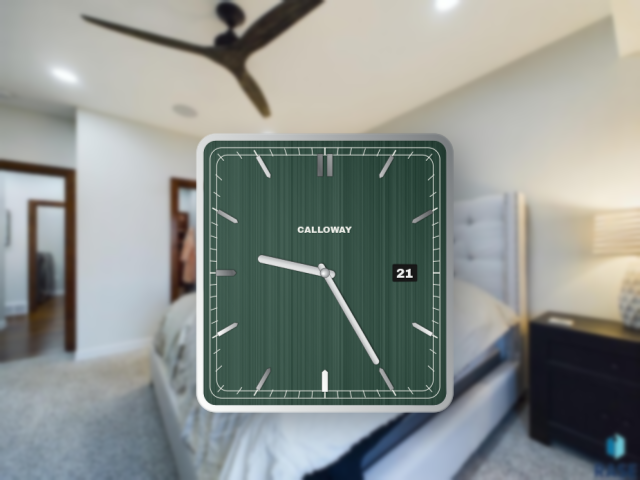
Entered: {"hour": 9, "minute": 25}
